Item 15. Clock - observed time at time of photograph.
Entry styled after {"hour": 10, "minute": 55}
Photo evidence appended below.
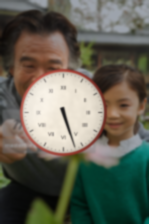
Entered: {"hour": 5, "minute": 27}
